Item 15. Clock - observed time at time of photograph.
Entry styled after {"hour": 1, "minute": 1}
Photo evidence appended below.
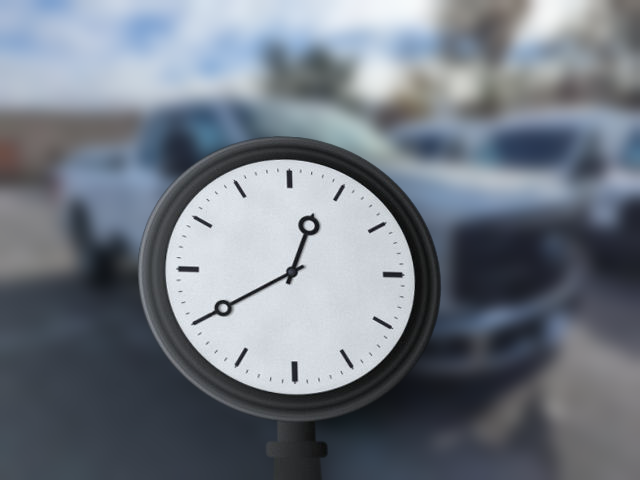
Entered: {"hour": 12, "minute": 40}
